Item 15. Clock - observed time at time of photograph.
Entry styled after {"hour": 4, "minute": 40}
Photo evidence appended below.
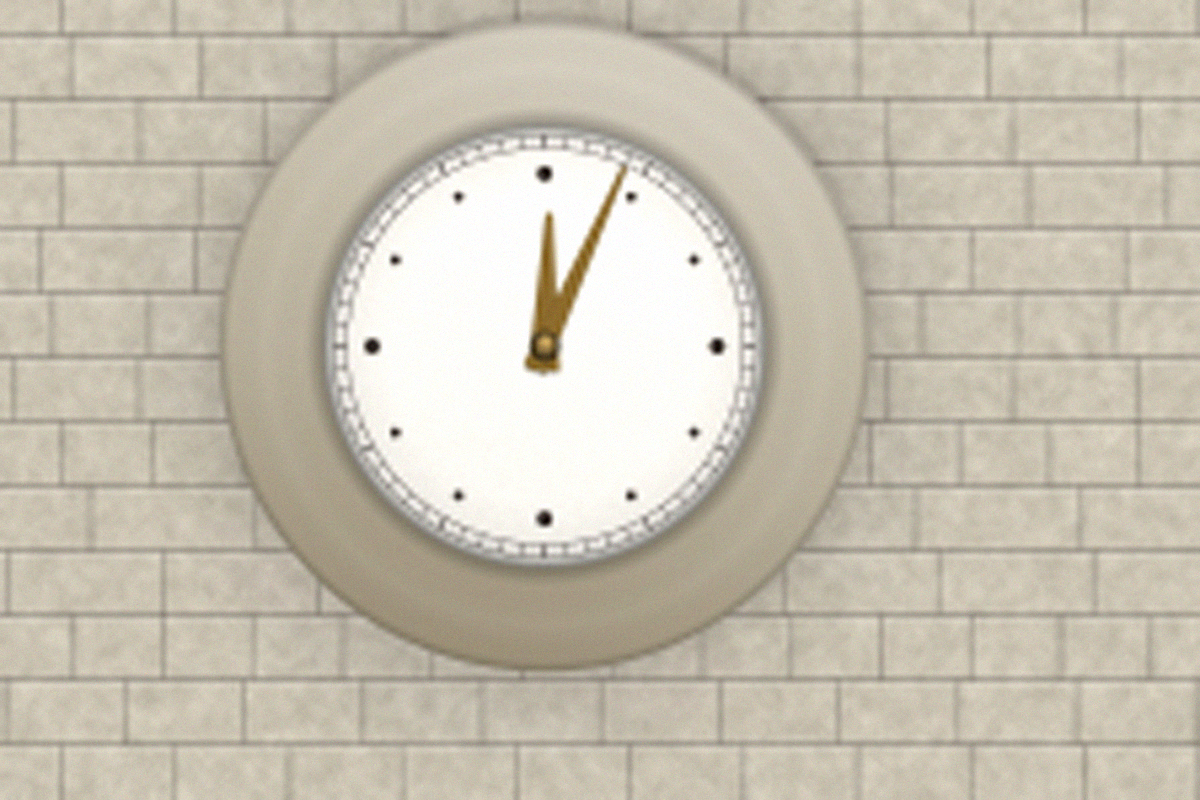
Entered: {"hour": 12, "minute": 4}
